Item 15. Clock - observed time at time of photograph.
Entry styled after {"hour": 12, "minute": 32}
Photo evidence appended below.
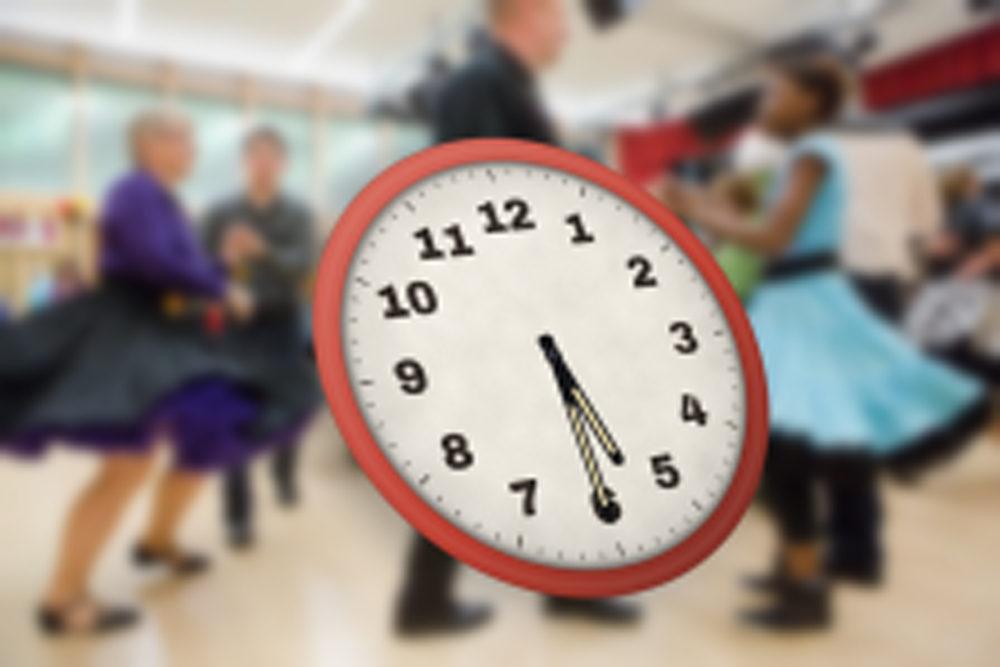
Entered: {"hour": 5, "minute": 30}
